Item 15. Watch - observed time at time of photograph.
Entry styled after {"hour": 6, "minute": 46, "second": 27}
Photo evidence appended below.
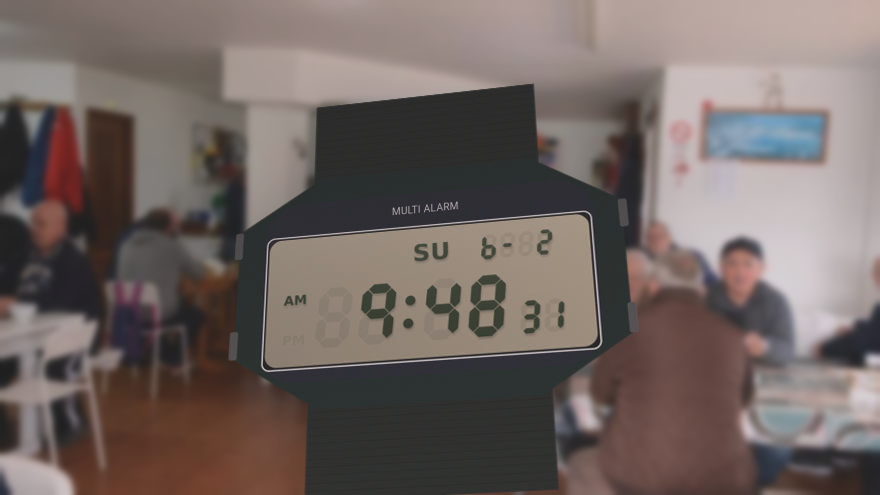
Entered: {"hour": 9, "minute": 48, "second": 31}
